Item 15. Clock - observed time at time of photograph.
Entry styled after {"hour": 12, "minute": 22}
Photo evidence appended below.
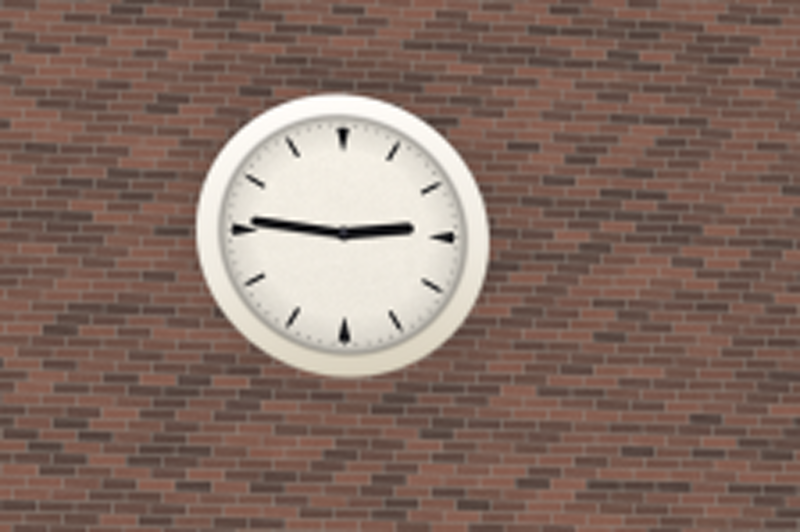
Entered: {"hour": 2, "minute": 46}
